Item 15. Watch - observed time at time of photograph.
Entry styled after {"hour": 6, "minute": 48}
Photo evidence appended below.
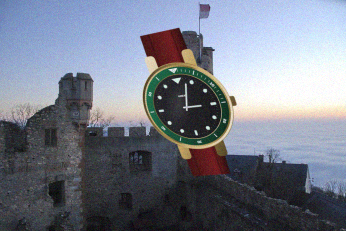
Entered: {"hour": 3, "minute": 3}
